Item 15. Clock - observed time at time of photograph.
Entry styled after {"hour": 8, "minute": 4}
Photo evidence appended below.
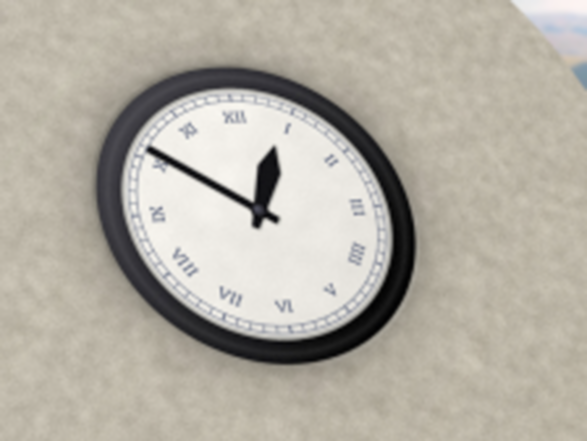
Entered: {"hour": 12, "minute": 51}
